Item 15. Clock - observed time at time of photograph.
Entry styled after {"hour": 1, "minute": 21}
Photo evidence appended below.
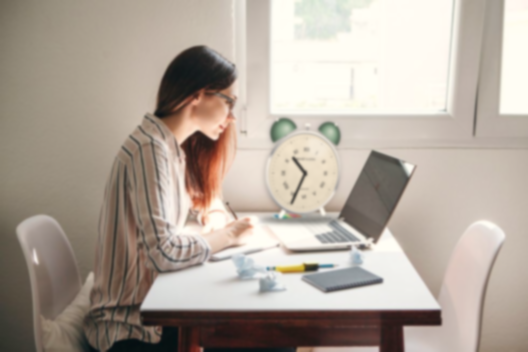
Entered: {"hour": 10, "minute": 34}
